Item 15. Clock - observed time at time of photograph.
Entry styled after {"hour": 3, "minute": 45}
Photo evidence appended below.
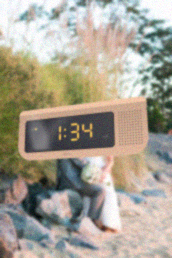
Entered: {"hour": 1, "minute": 34}
